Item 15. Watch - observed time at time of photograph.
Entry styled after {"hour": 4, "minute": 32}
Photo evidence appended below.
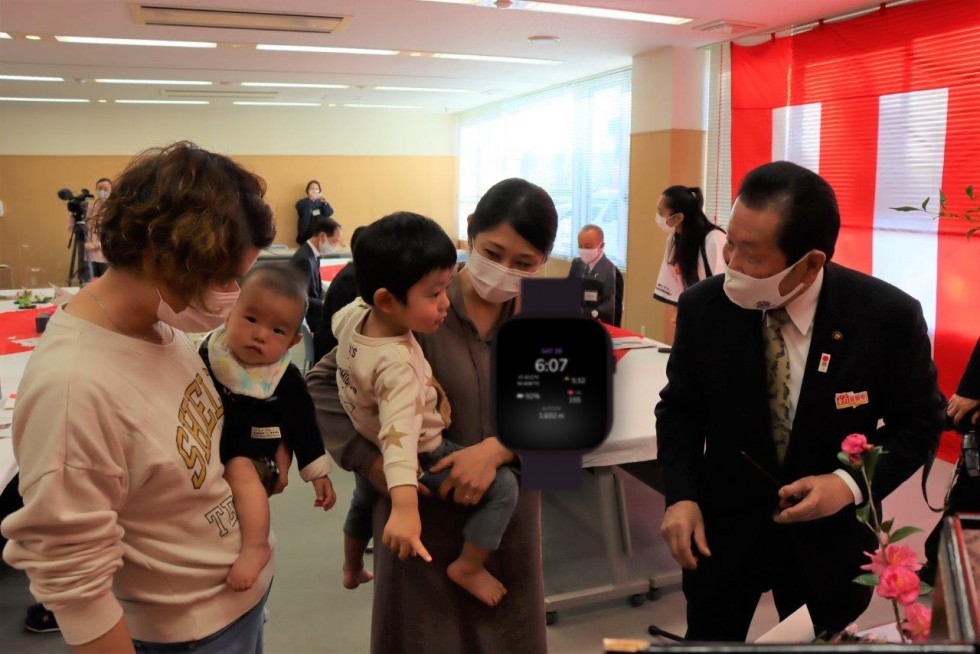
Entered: {"hour": 6, "minute": 7}
